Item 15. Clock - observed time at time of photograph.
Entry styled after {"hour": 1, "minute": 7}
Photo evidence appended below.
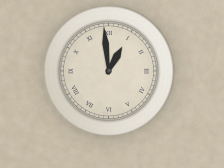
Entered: {"hour": 12, "minute": 59}
